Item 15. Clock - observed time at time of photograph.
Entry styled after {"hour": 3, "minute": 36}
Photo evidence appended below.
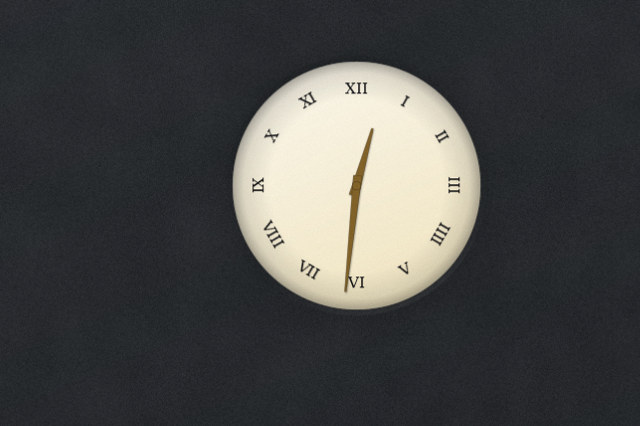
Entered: {"hour": 12, "minute": 31}
